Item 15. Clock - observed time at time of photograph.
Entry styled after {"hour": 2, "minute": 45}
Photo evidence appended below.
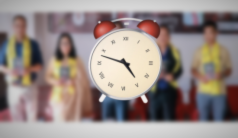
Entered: {"hour": 4, "minute": 48}
